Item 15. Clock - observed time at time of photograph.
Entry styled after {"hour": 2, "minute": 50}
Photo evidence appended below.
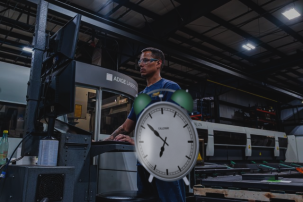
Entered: {"hour": 6, "minute": 52}
